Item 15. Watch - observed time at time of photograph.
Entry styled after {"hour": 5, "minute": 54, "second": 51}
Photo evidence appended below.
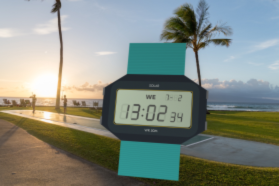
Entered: {"hour": 13, "minute": 2, "second": 34}
